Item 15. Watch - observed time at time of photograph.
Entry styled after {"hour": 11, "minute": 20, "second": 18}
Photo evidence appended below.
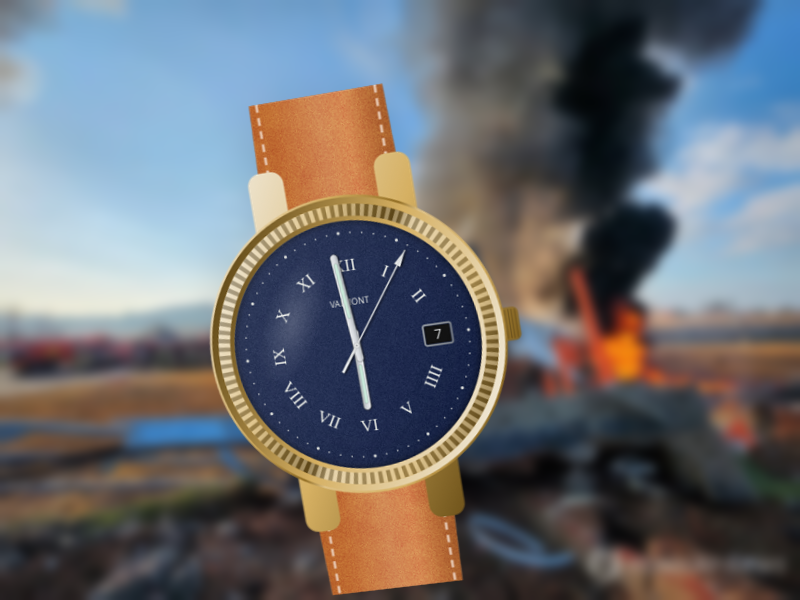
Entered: {"hour": 5, "minute": 59, "second": 6}
